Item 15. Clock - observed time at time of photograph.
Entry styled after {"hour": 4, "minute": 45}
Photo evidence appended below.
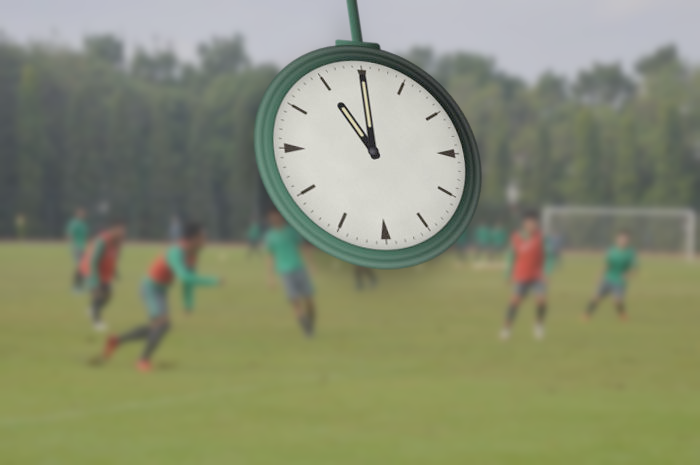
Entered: {"hour": 11, "minute": 0}
